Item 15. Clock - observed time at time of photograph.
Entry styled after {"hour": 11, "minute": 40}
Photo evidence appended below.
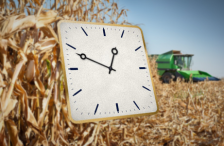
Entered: {"hour": 12, "minute": 49}
